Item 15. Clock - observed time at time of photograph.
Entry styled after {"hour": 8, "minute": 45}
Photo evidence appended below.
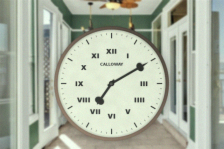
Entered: {"hour": 7, "minute": 10}
